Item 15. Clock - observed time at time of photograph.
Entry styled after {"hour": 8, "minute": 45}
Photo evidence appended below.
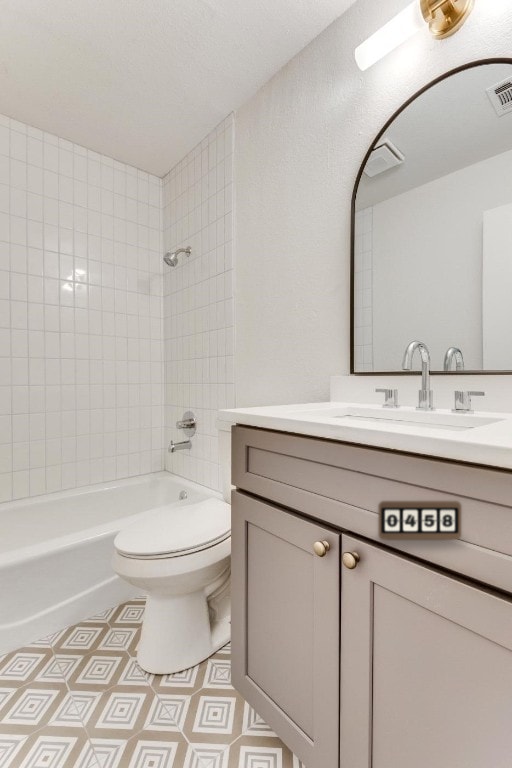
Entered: {"hour": 4, "minute": 58}
